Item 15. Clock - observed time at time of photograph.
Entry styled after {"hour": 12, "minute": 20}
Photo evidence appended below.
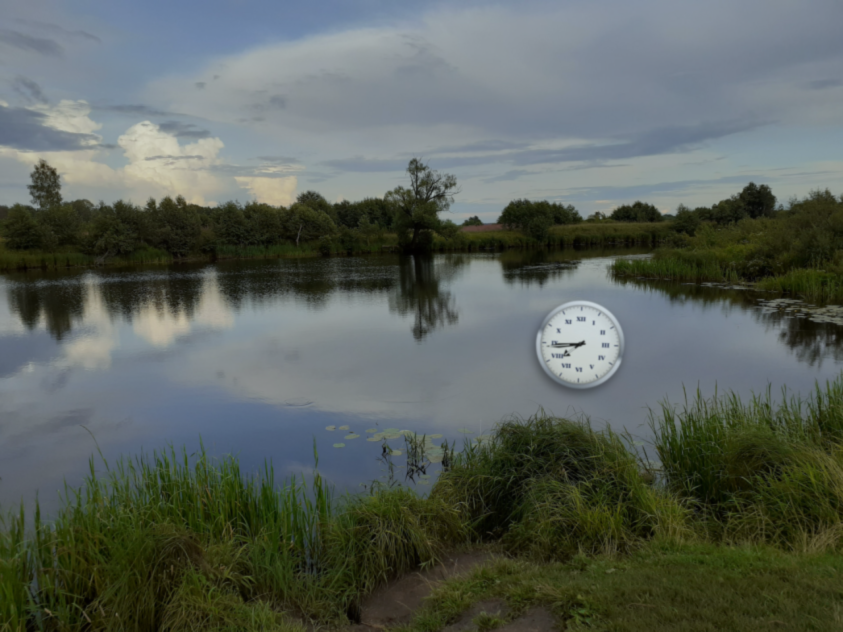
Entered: {"hour": 7, "minute": 44}
